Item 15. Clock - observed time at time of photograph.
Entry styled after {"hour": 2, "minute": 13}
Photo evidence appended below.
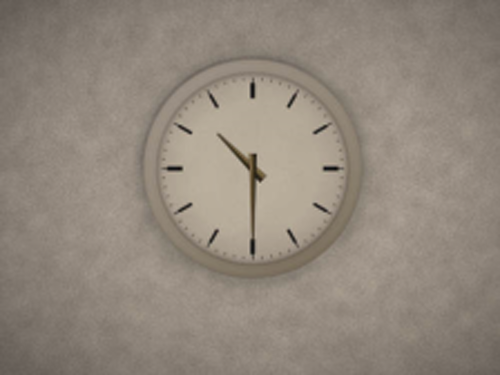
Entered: {"hour": 10, "minute": 30}
